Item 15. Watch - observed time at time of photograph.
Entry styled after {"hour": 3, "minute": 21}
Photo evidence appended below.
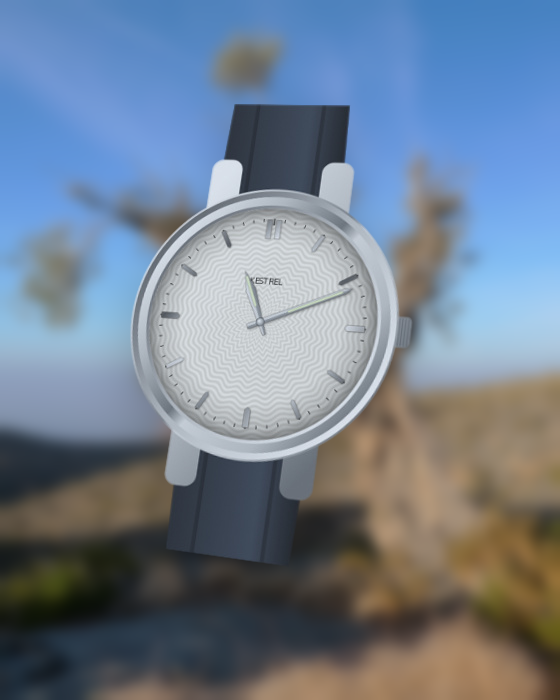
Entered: {"hour": 11, "minute": 11}
